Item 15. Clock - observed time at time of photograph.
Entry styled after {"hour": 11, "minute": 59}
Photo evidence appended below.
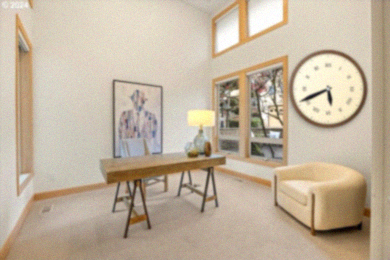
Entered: {"hour": 5, "minute": 41}
